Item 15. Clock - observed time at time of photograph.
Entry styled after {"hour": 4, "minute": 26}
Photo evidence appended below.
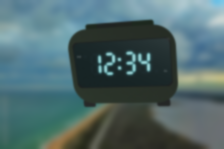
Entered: {"hour": 12, "minute": 34}
